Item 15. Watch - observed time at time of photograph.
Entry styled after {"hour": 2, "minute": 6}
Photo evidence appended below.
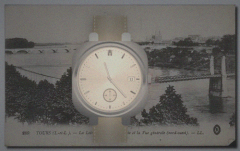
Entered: {"hour": 11, "minute": 23}
